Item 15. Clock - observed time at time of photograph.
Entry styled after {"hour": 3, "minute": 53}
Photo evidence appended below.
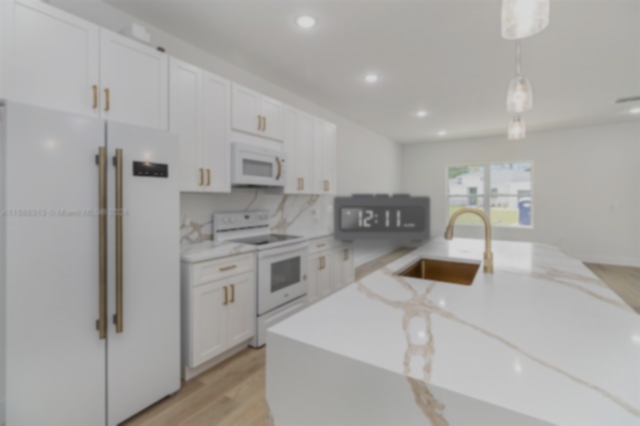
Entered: {"hour": 12, "minute": 11}
